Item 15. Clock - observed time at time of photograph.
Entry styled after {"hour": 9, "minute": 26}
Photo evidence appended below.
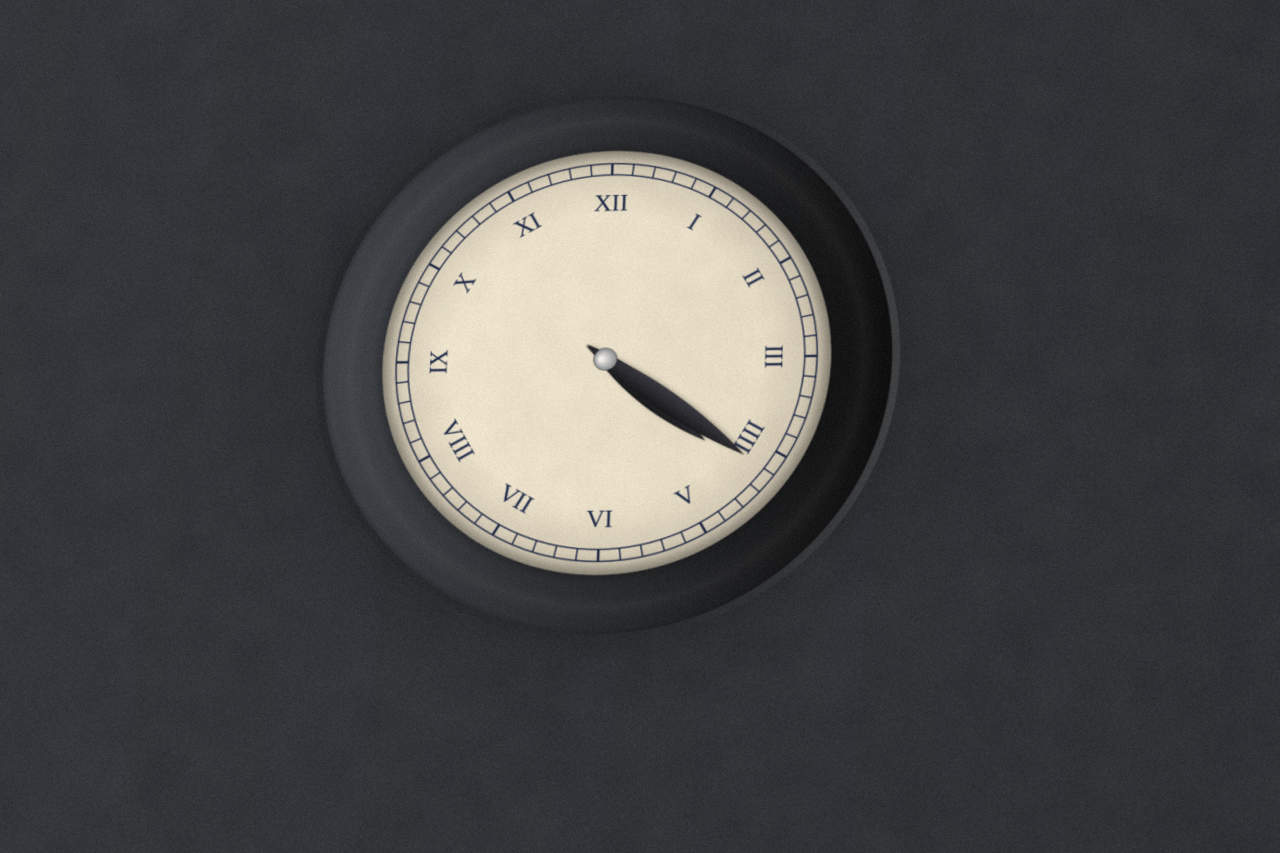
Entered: {"hour": 4, "minute": 21}
